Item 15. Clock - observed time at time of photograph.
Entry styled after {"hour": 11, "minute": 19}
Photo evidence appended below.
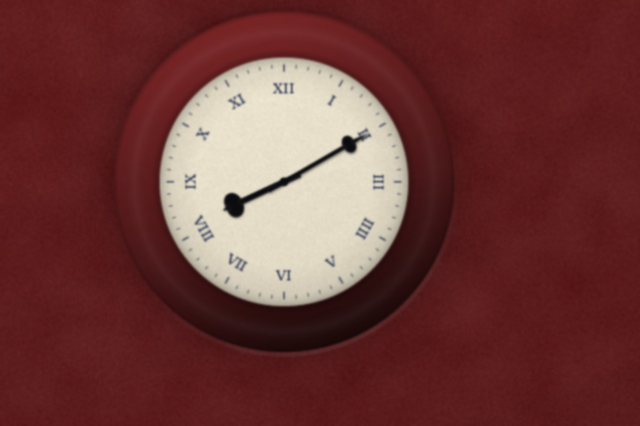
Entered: {"hour": 8, "minute": 10}
